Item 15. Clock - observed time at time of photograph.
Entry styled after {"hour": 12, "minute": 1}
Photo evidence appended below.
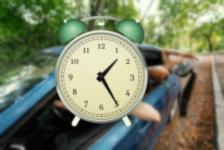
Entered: {"hour": 1, "minute": 25}
